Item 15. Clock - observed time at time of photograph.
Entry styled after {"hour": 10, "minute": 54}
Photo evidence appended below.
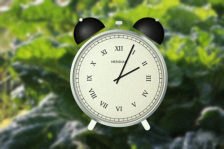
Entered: {"hour": 2, "minute": 4}
